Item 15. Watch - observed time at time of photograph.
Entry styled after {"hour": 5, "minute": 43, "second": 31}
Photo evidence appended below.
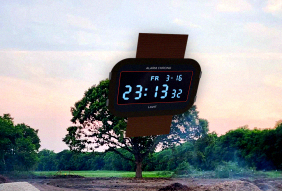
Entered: {"hour": 23, "minute": 13, "second": 32}
